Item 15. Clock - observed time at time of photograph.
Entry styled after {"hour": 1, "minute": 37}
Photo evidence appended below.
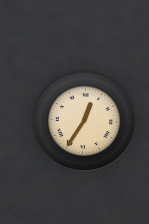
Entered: {"hour": 12, "minute": 35}
